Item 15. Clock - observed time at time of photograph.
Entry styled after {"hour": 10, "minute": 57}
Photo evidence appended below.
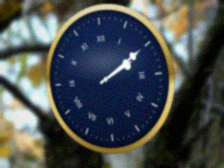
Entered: {"hour": 2, "minute": 10}
